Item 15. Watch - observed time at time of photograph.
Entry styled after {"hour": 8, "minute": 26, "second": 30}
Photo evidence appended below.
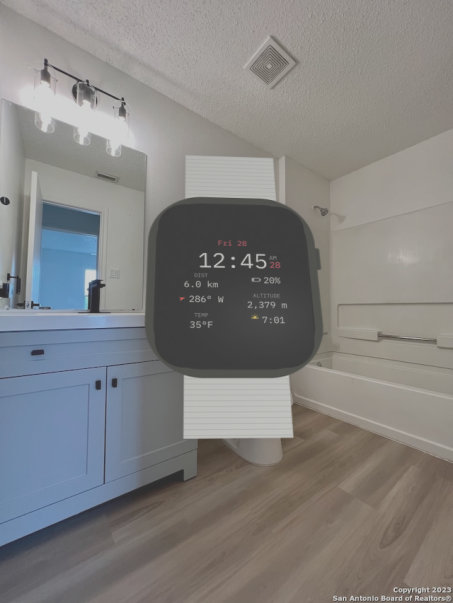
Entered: {"hour": 12, "minute": 45, "second": 28}
